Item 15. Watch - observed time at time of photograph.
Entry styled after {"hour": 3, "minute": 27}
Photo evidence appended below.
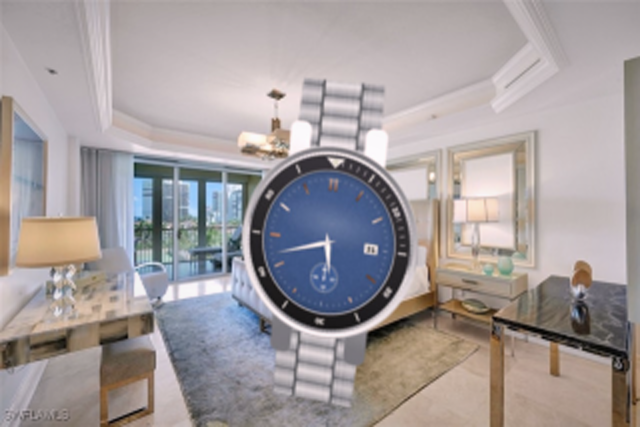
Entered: {"hour": 5, "minute": 42}
